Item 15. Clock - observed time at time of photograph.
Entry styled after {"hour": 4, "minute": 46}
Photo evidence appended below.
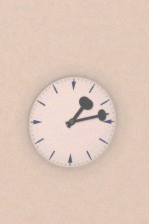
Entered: {"hour": 1, "minute": 13}
